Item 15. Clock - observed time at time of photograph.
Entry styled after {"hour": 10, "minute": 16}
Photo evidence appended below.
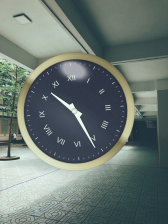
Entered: {"hour": 10, "minute": 26}
